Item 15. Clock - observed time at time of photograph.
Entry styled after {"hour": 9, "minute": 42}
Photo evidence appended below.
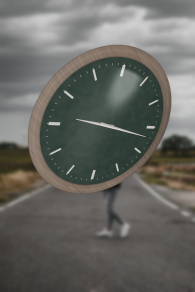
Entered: {"hour": 9, "minute": 17}
